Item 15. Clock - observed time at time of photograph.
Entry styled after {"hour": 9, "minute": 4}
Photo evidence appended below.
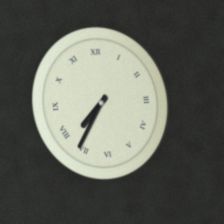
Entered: {"hour": 7, "minute": 36}
